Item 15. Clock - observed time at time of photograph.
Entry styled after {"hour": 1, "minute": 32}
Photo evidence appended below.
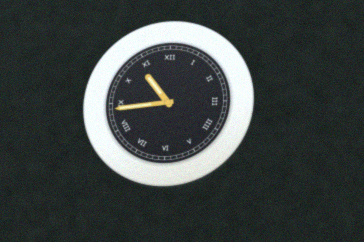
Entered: {"hour": 10, "minute": 44}
